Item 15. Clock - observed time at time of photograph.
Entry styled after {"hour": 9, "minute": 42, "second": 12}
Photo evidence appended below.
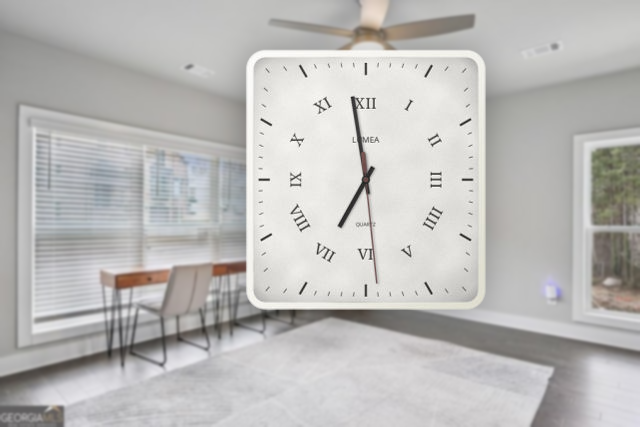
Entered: {"hour": 6, "minute": 58, "second": 29}
